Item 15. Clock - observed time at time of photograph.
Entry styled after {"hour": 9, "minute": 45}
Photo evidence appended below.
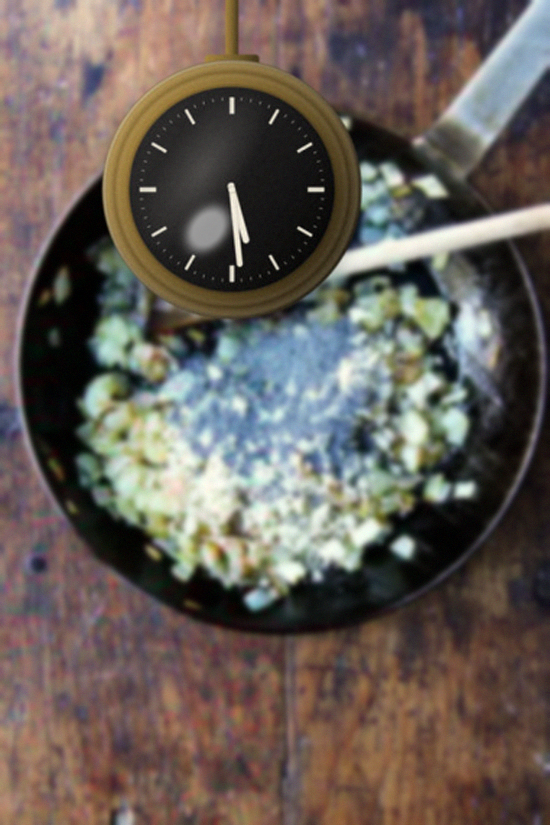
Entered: {"hour": 5, "minute": 29}
